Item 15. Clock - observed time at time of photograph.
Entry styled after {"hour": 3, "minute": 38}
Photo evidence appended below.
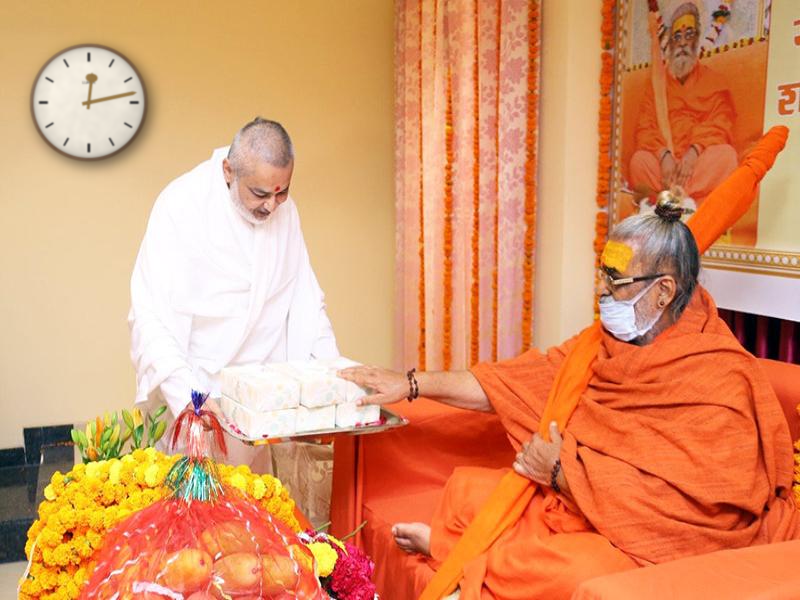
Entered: {"hour": 12, "minute": 13}
